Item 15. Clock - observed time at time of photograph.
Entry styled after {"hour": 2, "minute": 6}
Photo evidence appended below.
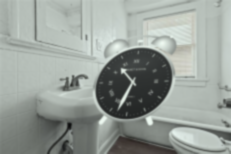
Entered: {"hour": 10, "minute": 33}
